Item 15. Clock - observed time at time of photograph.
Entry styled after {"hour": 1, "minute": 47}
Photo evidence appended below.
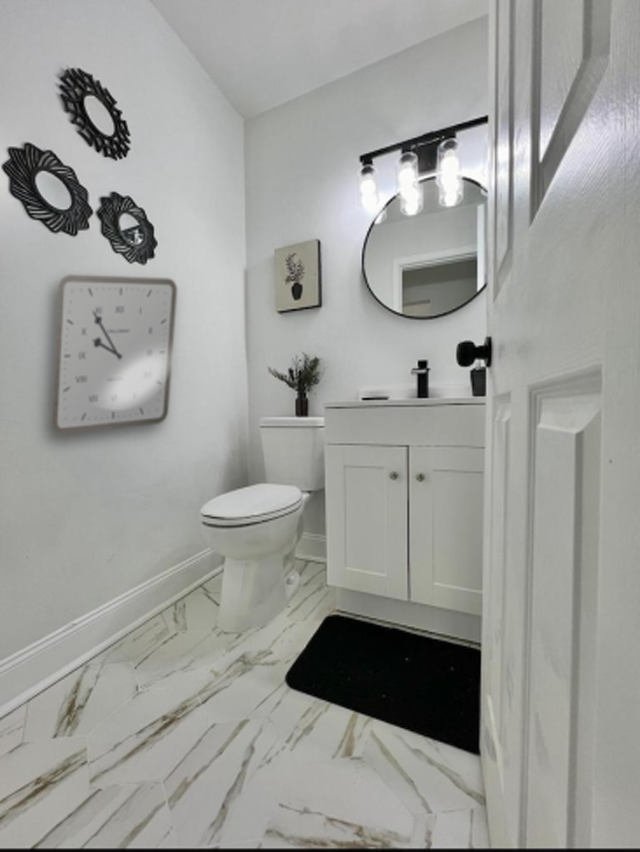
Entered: {"hour": 9, "minute": 54}
